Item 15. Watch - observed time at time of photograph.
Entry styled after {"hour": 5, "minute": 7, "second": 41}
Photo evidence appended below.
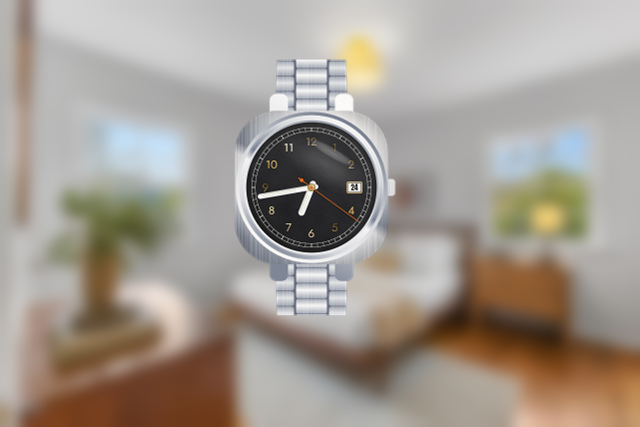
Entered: {"hour": 6, "minute": 43, "second": 21}
